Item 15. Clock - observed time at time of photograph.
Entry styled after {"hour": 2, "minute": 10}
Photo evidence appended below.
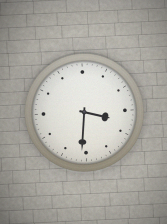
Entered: {"hour": 3, "minute": 31}
